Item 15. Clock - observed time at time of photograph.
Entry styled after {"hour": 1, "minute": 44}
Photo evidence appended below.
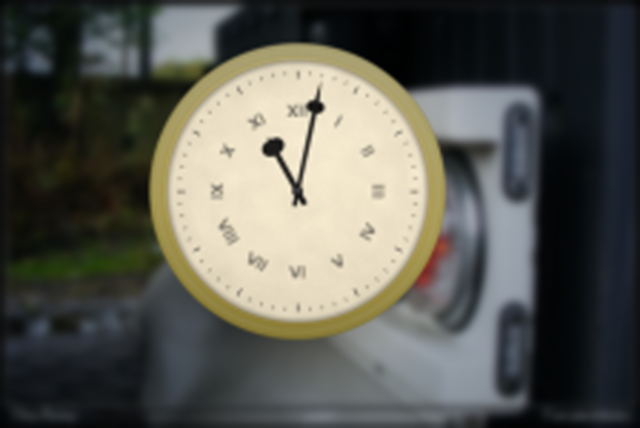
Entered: {"hour": 11, "minute": 2}
